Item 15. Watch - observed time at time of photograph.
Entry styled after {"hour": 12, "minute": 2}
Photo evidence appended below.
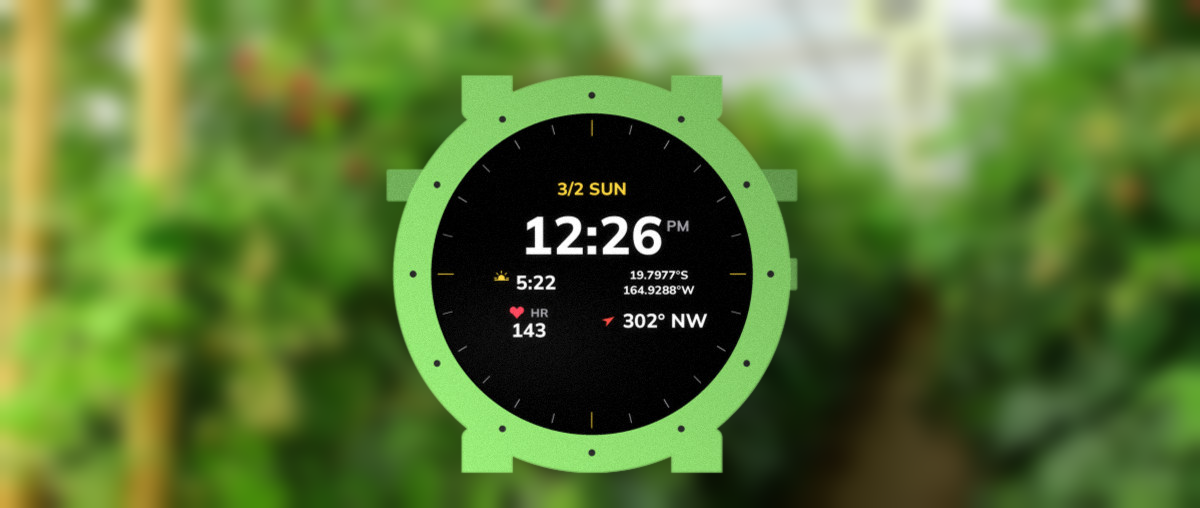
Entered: {"hour": 12, "minute": 26}
